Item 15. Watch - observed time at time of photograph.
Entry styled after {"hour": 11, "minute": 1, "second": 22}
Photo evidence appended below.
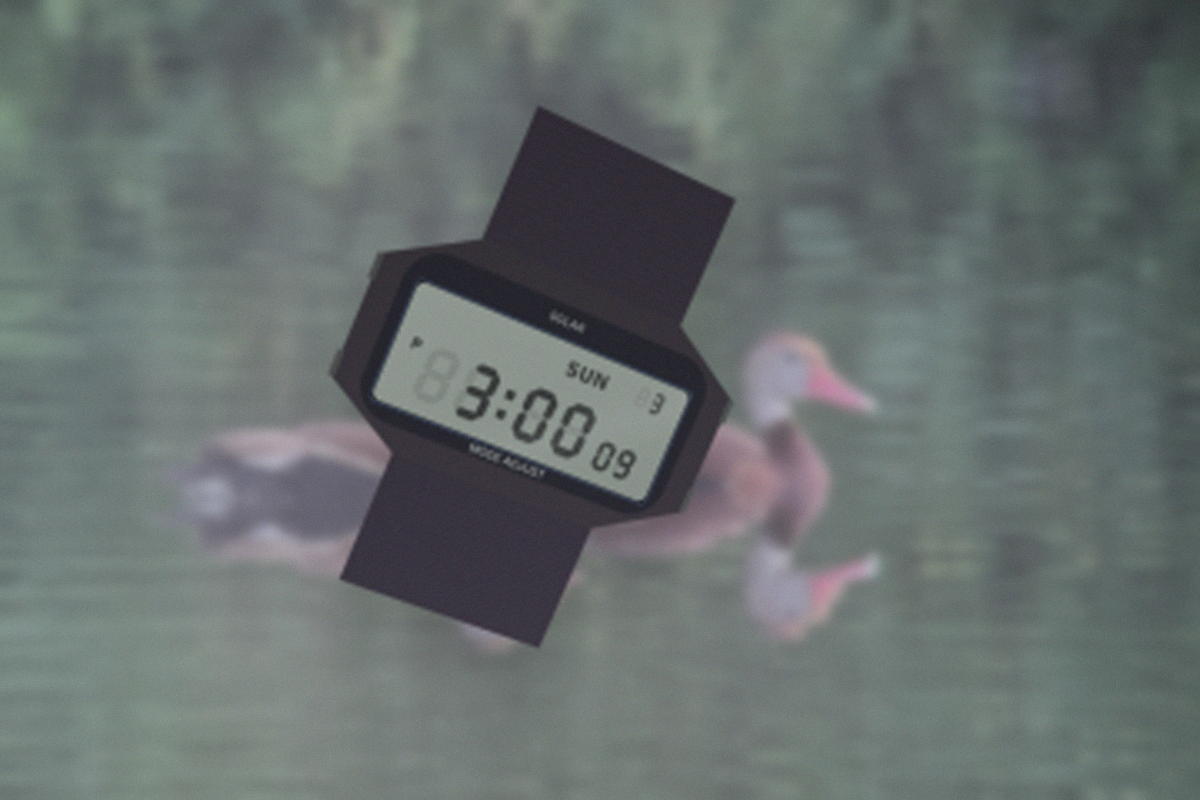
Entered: {"hour": 3, "minute": 0, "second": 9}
